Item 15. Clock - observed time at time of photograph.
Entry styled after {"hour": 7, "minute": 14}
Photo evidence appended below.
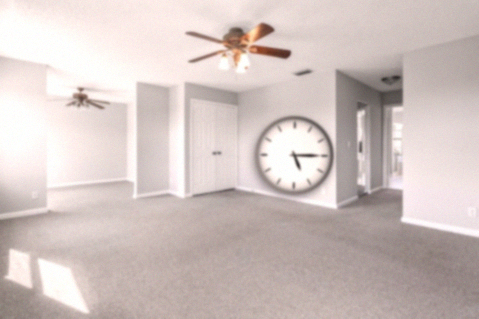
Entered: {"hour": 5, "minute": 15}
